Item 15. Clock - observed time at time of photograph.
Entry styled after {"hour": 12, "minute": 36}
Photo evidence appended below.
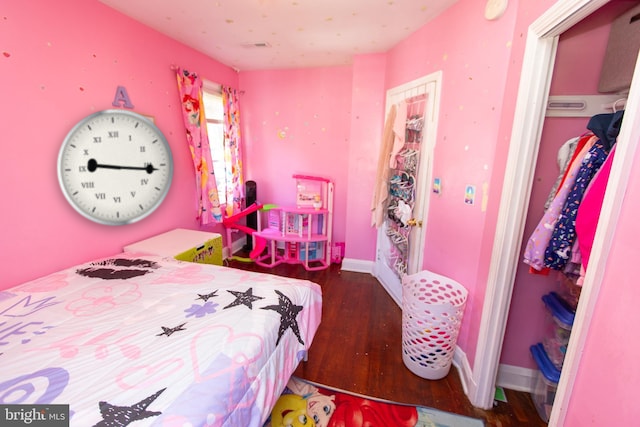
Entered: {"hour": 9, "minute": 16}
